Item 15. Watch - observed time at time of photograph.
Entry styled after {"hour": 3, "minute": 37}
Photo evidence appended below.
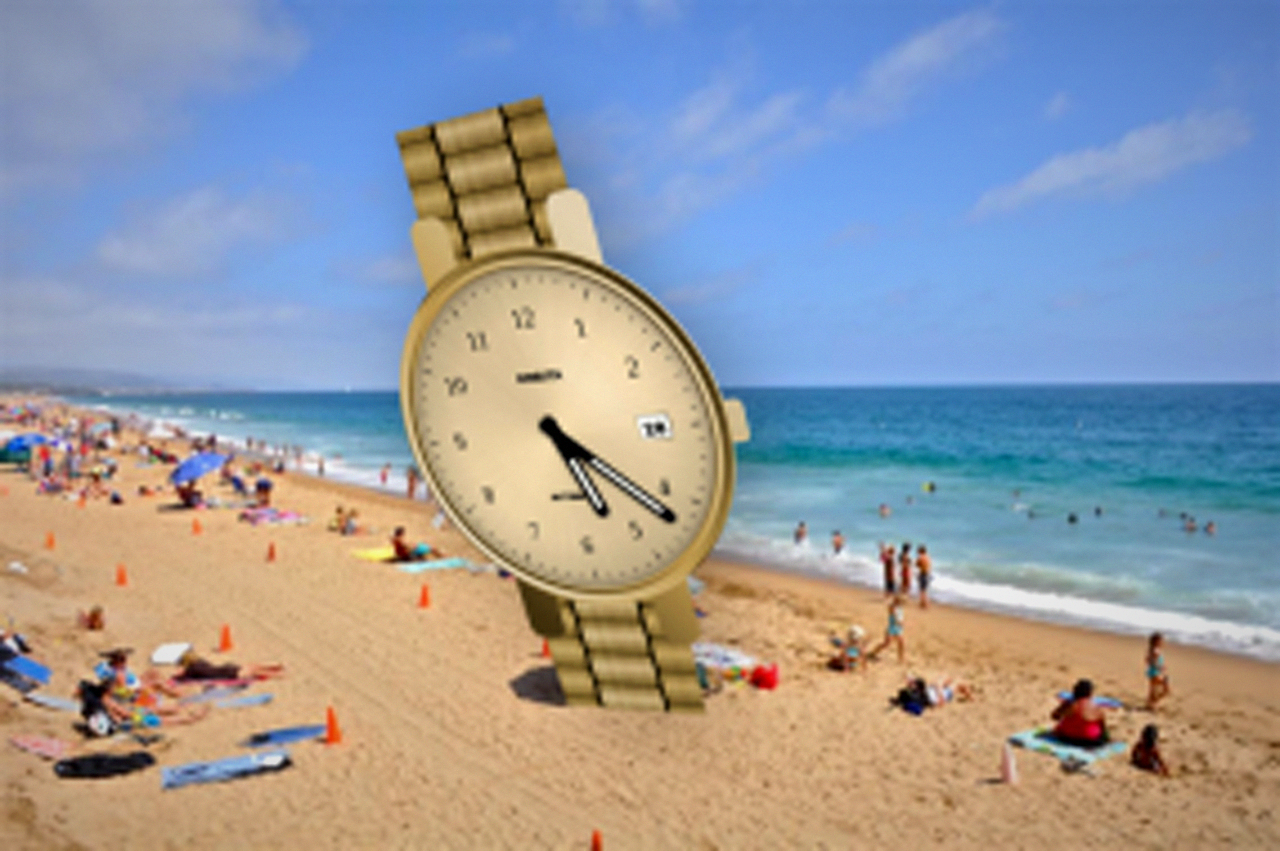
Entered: {"hour": 5, "minute": 22}
